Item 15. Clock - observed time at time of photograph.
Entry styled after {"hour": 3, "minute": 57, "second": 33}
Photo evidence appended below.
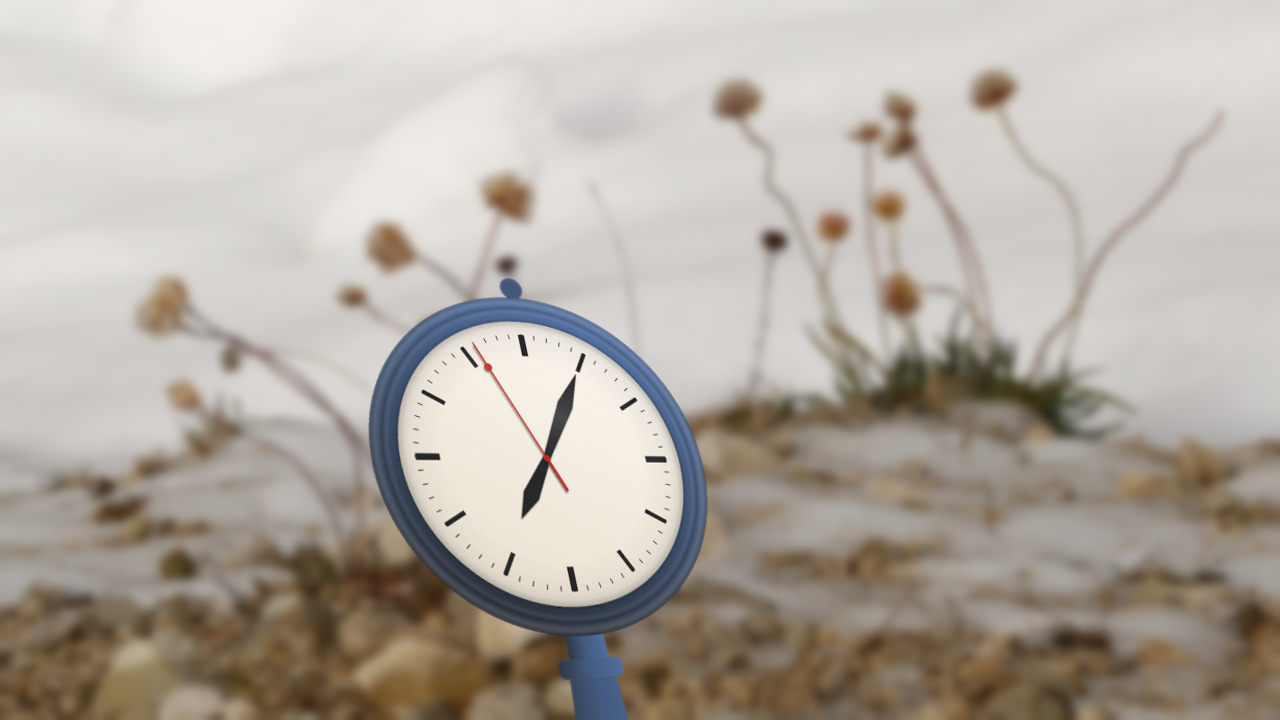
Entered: {"hour": 7, "minute": 4, "second": 56}
